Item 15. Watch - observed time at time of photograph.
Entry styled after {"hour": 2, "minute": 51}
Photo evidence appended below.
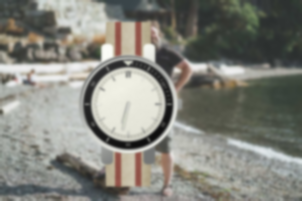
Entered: {"hour": 6, "minute": 32}
